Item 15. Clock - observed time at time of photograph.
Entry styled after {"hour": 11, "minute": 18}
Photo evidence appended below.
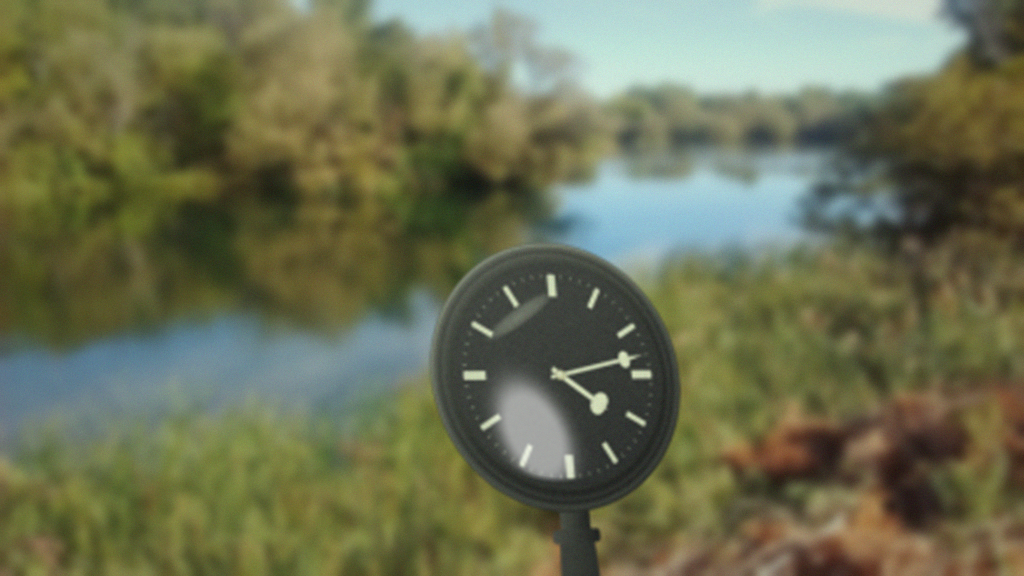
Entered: {"hour": 4, "minute": 13}
